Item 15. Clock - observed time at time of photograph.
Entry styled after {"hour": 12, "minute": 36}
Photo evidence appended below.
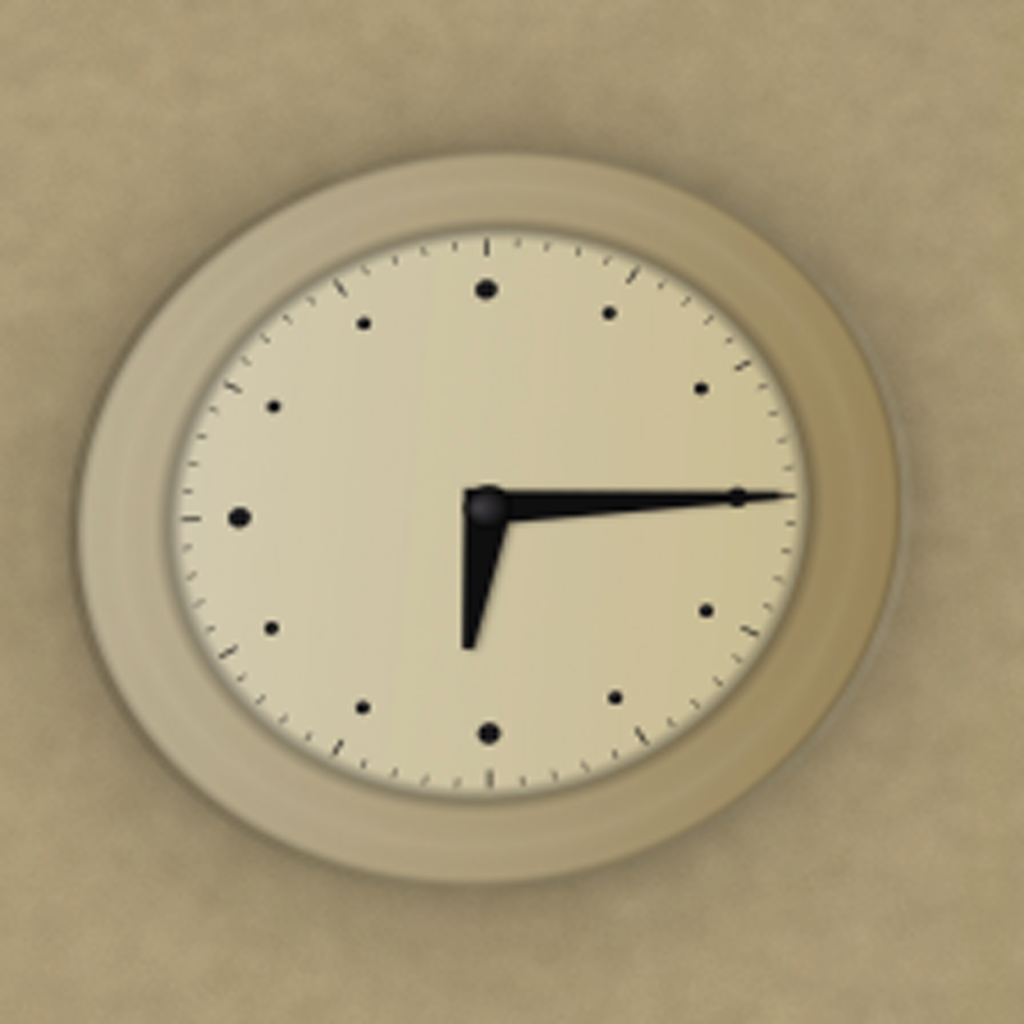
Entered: {"hour": 6, "minute": 15}
